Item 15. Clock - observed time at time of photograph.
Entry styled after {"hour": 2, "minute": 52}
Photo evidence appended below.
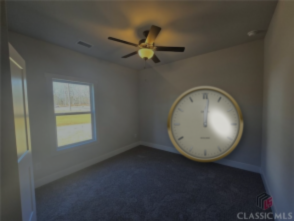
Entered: {"hour": 12, "minute": 1}
